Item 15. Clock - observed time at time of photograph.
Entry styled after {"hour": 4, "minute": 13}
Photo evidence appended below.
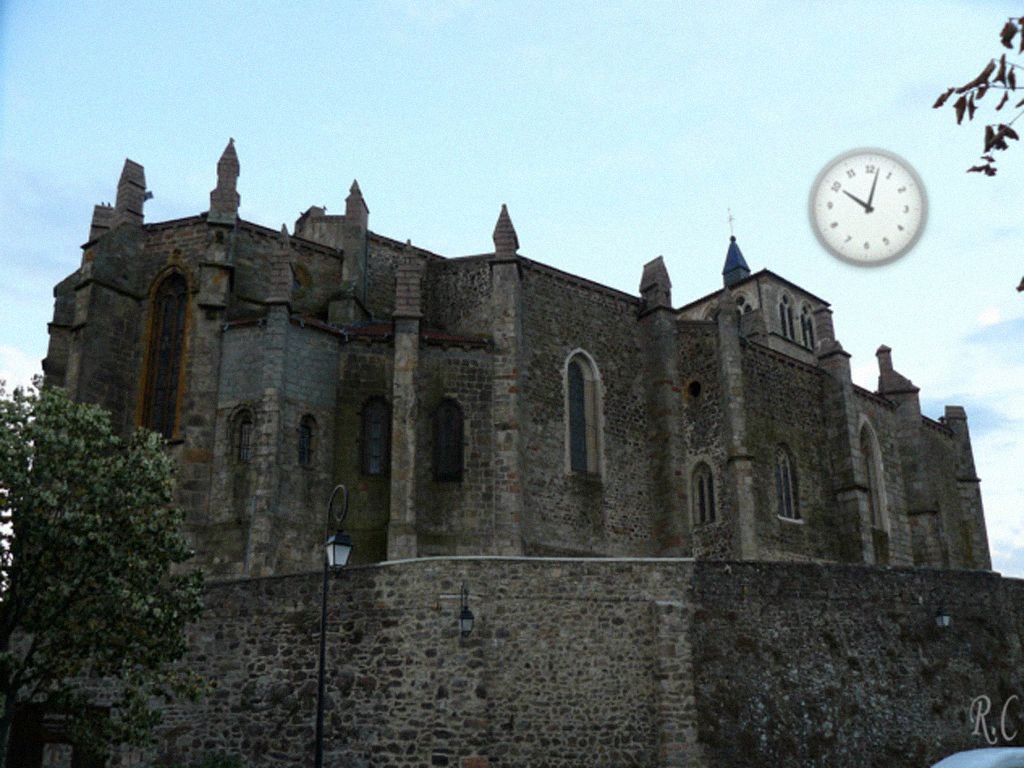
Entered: {"hour": 10, "minute": 2}
